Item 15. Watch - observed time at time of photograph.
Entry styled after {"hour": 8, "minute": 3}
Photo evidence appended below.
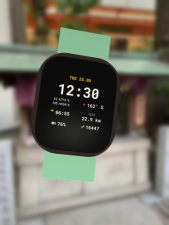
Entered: {"hour": 12, "minute": 30}
